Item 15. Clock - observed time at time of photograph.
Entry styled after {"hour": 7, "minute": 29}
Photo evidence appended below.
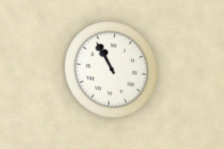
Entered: {"hour": 10, "minute": 54}
